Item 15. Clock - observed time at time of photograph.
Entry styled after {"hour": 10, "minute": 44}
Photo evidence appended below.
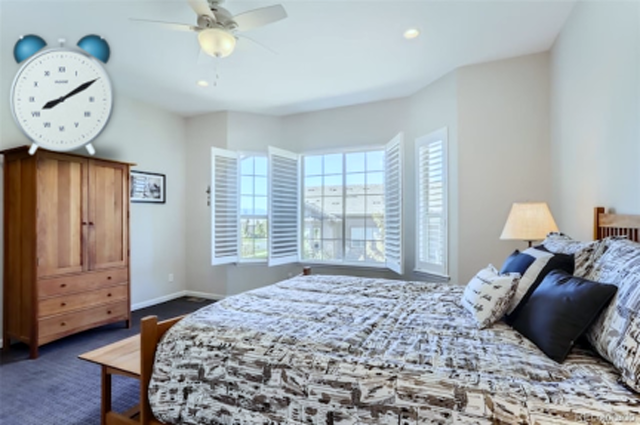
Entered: {"hour": 8, "minute": 10}
